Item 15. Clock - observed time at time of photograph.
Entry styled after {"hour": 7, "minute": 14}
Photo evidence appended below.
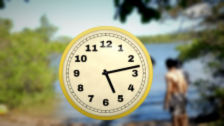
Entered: {"hour": 5, "minute": 13}
